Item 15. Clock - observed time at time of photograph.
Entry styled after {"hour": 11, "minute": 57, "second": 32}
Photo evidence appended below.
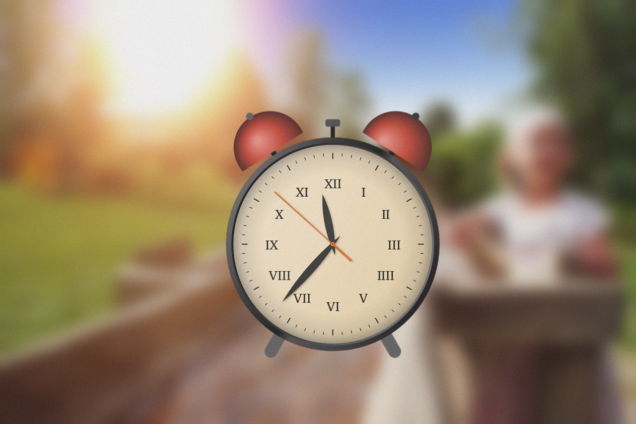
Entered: {"hour": 11, "minute": 36, "second": 52}
